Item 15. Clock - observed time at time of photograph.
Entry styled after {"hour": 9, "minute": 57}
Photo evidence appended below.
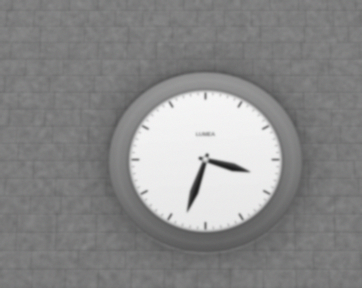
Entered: {"hour": 3, "minute": 33}
